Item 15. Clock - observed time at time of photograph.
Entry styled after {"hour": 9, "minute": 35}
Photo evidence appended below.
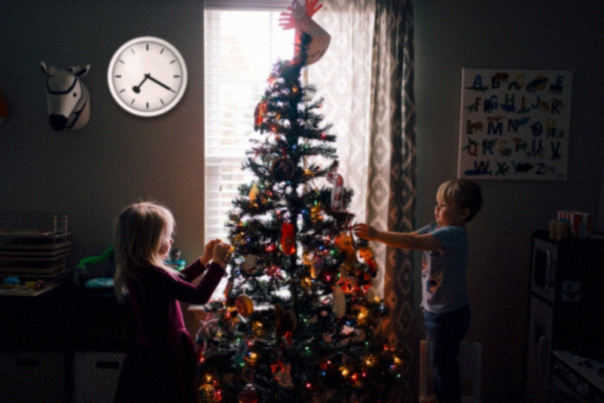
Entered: {"hour": 7, "minute": 20}
